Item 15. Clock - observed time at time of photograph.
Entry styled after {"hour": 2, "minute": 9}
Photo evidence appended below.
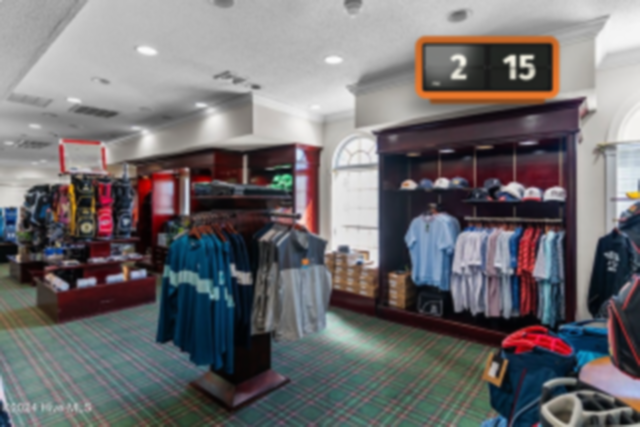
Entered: {"hour": 2, "minute": 15}
